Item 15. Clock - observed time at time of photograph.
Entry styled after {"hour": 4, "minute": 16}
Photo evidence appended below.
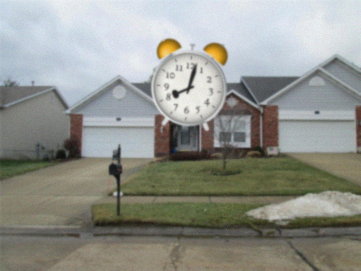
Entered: {"hour": 8, "minute": 2}
